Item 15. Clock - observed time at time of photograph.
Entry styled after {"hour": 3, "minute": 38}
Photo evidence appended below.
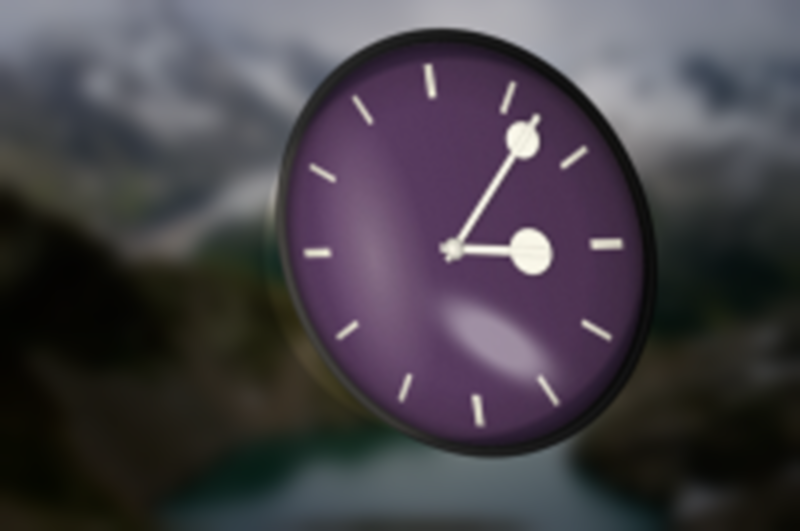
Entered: {"hour": 3, "minute": 7}
